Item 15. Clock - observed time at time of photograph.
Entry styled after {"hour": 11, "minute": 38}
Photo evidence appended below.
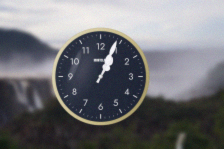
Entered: {"hour": 1, "minute": 4}
